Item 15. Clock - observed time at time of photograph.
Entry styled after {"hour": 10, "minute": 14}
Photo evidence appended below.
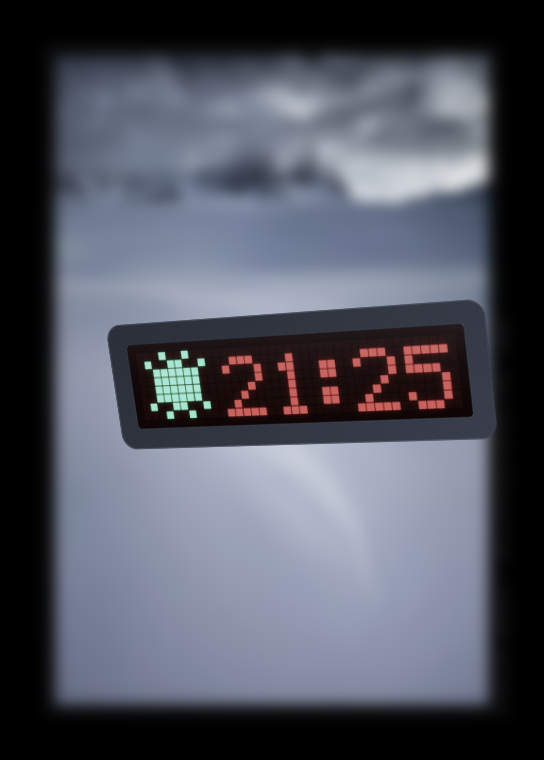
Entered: {"hour": 21, "minute": 25}
